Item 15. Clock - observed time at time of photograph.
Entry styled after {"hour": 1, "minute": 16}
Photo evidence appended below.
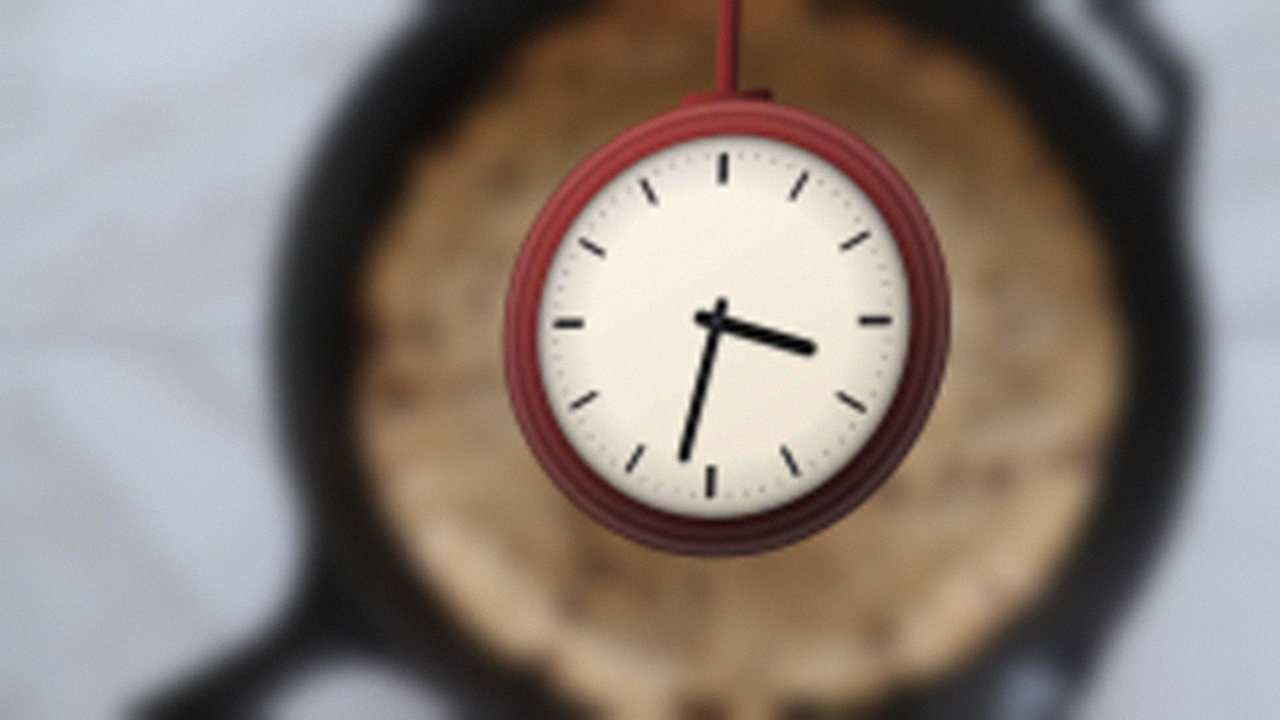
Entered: {"hour": 3, "minute": 32}
